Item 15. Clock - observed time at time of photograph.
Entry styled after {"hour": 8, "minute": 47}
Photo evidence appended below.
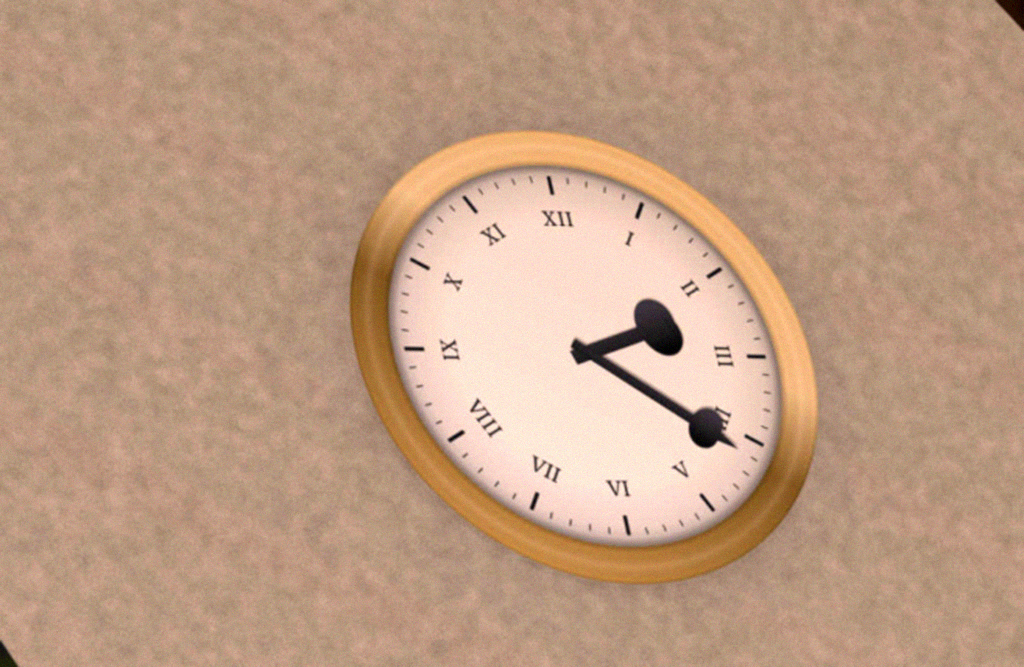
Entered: {"hour": 2, "minute": 21}
